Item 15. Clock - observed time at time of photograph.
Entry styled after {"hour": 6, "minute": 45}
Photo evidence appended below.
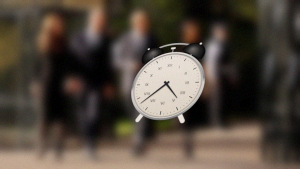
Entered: {"hour": 4, "minute": 38}
